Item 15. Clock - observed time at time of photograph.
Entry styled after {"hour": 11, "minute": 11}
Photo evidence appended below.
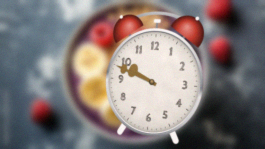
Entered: {"hour": 9, "minute": 48}
